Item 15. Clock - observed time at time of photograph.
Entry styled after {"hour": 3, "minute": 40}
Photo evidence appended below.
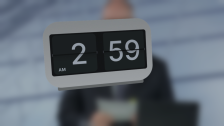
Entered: {"hour": 2, "minute": 59}
